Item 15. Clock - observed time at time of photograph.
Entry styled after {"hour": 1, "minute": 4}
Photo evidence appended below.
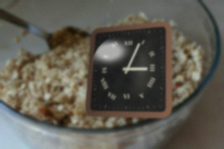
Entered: {"hour": 3, "minute": 4}
